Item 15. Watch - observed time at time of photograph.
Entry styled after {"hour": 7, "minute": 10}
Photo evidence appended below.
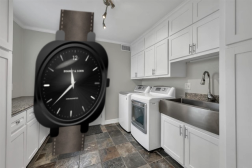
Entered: {"hour": 11, "minute": 38}
